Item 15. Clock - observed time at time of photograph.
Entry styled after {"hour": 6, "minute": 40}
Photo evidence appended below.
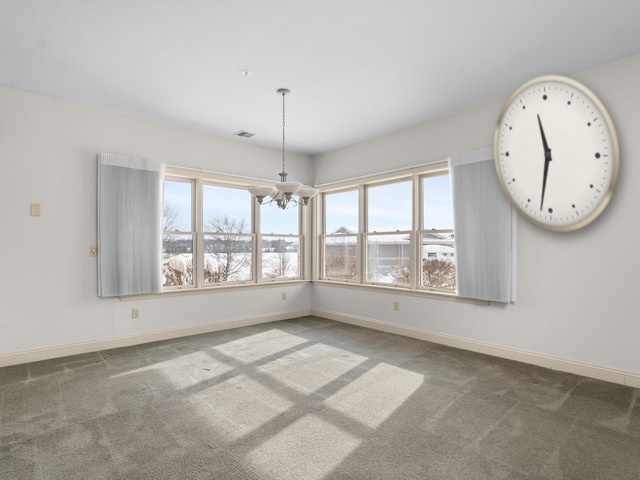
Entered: {"hour": 11, "minute": 32}
